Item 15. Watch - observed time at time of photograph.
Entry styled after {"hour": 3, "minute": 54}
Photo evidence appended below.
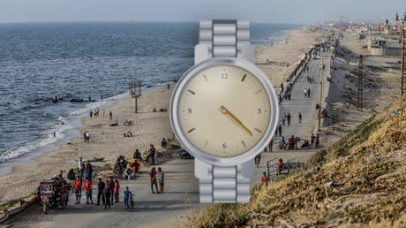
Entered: {"hour": 4, "minute": 22}
